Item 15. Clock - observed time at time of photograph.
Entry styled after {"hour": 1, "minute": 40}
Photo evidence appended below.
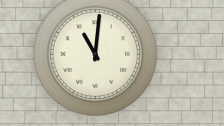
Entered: {"hour": 11, "minute": 1}
